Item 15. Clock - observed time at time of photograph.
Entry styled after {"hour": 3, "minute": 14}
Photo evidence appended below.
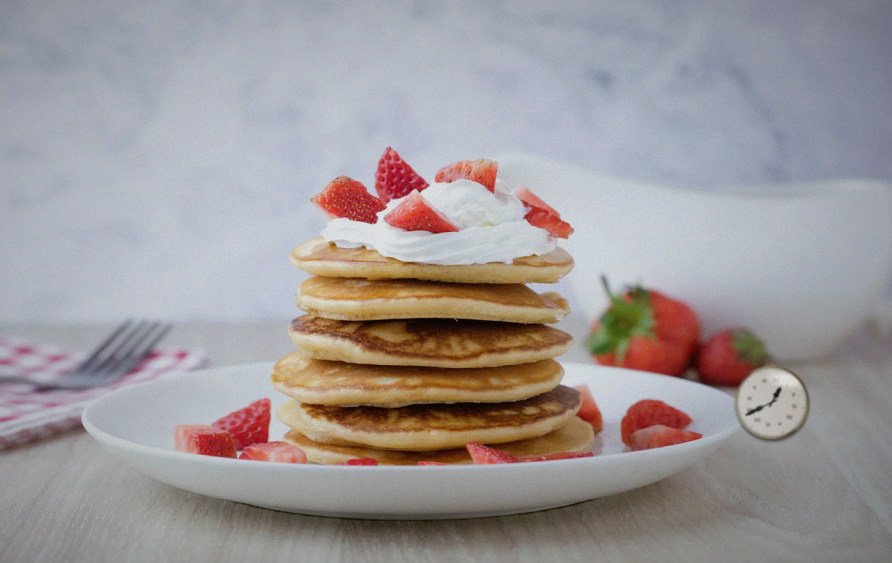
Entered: {"hour": 12, "minute": 39}
